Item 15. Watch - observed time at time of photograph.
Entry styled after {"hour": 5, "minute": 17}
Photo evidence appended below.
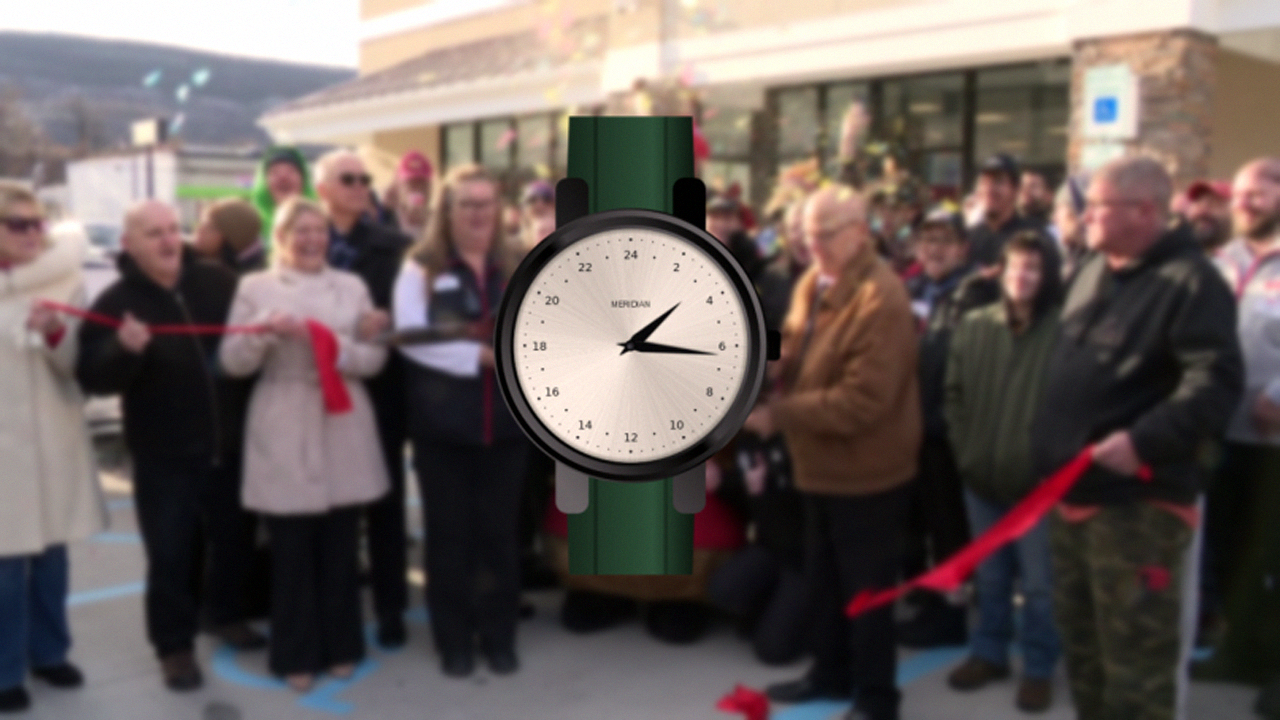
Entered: {"hour": 3, "minute": 16}
